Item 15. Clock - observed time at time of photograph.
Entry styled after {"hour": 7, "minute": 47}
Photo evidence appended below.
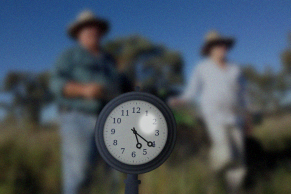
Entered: {"hour": 5, "minute": 21}
